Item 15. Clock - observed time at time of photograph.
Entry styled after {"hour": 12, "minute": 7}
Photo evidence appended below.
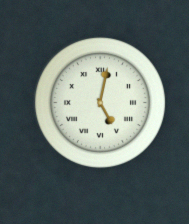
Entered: {"hour": 5, "minute": 2}
